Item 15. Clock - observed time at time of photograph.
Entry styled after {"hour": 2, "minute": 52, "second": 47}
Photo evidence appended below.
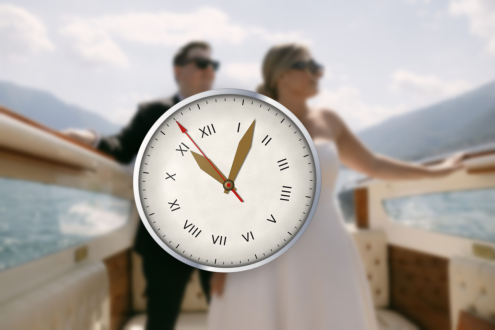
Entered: {"hour": 11, "minute": 6, "second": 57}
